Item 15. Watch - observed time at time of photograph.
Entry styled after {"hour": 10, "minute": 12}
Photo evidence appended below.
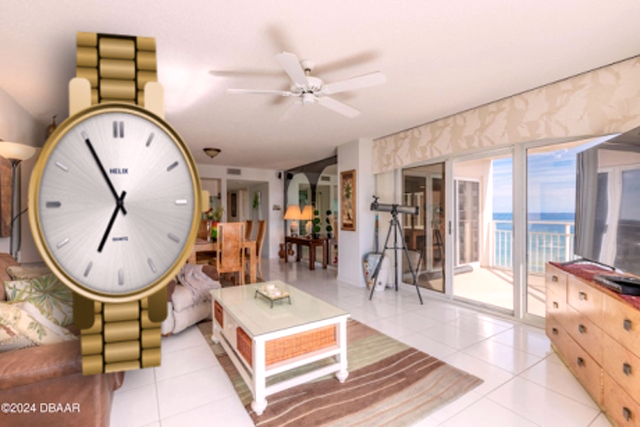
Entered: {"hour": 6, "minute": 55}
